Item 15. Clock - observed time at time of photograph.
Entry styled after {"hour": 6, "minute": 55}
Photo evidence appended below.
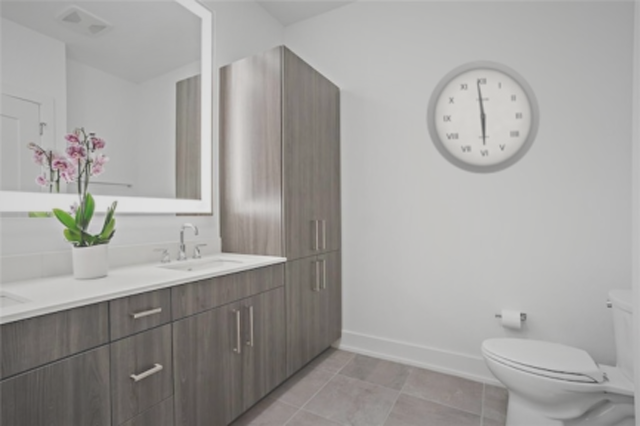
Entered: {"hour": 5, "minute": 59}
